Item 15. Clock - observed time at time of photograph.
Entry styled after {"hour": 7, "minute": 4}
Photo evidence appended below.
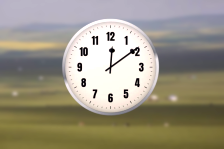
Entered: {"hour": 12, "minute": 9}
